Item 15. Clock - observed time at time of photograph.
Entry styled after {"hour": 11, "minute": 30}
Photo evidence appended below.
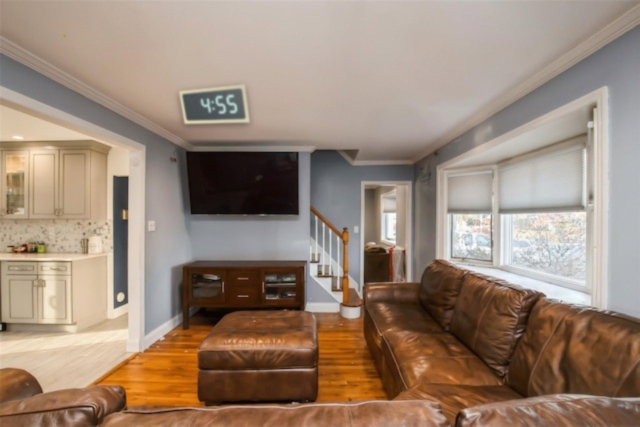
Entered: {"hour": 4, "minute": 55}
